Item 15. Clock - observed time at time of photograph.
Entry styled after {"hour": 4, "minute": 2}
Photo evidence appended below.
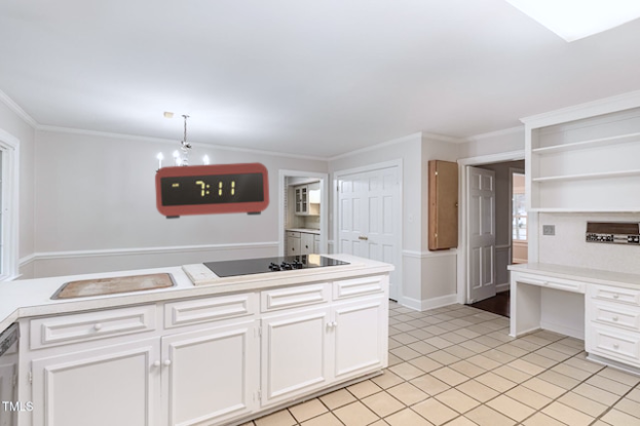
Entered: {"hour": 7, "minute": 11}
